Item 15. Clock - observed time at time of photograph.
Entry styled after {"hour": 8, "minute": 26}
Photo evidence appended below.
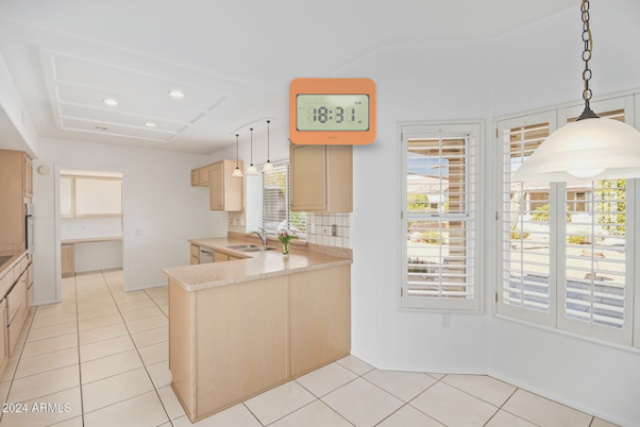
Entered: {"hour": 18, "minute": 31}
